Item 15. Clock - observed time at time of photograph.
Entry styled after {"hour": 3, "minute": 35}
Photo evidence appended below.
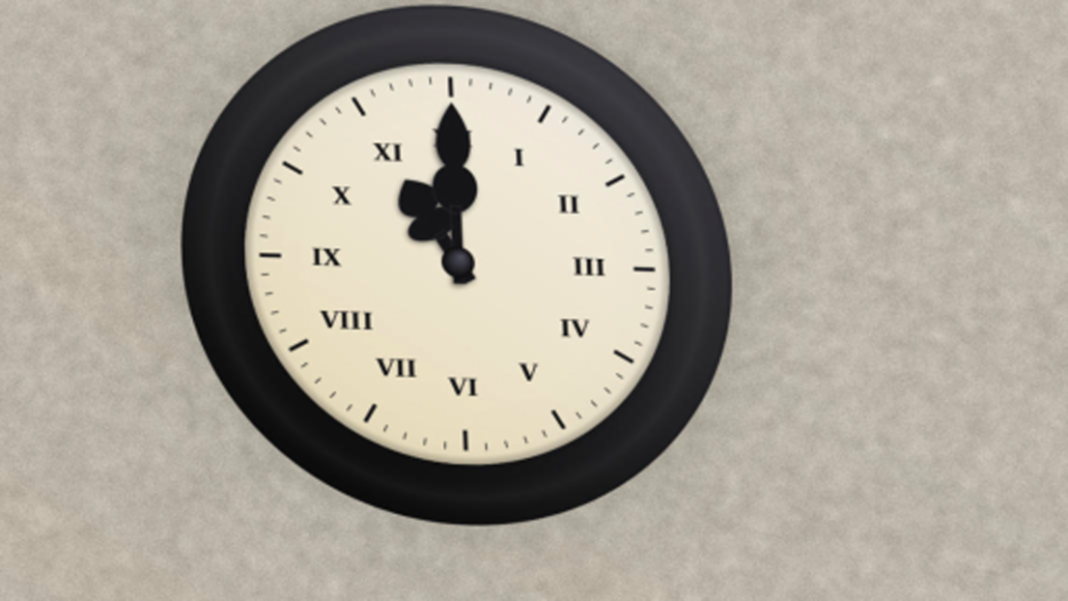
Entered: {"hour": 11, "minute": 0}
